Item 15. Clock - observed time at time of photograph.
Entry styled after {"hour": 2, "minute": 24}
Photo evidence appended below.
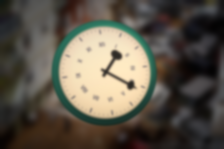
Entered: {"hour": 1, "minute": 21}
